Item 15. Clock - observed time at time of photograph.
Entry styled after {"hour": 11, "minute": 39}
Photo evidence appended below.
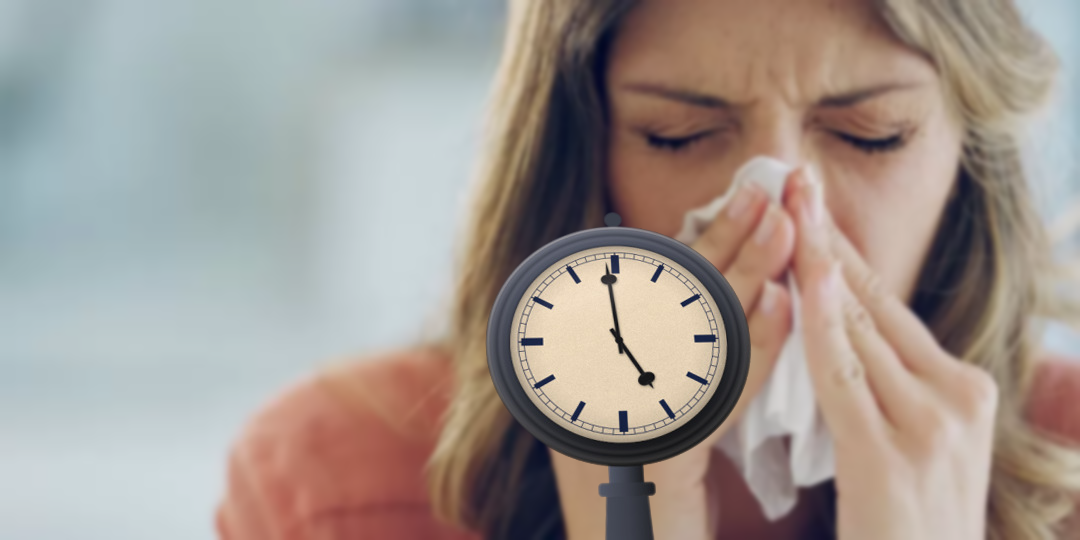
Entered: {"hour": 4, "minute": 59}
